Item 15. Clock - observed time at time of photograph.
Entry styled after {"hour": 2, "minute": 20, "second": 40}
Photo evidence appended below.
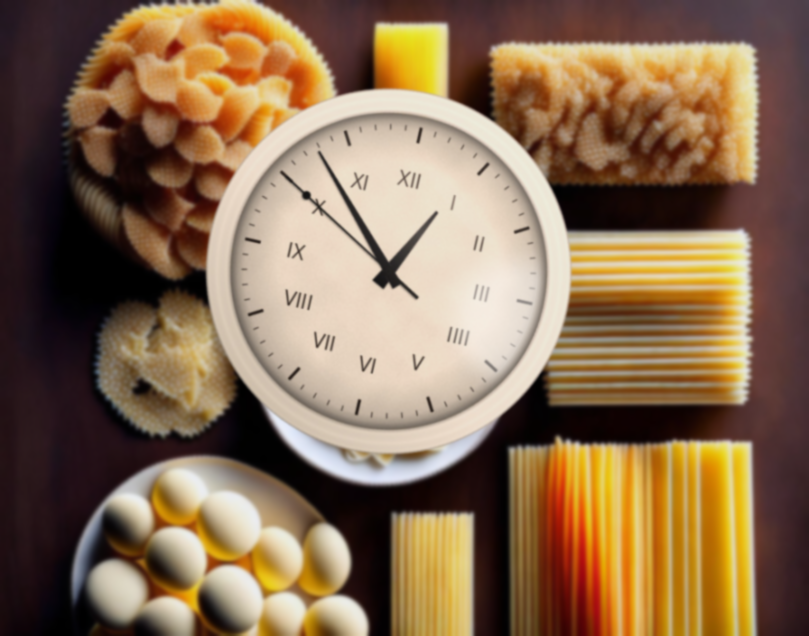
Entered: {"hour": 12, "minute": 52, "second": 50}
